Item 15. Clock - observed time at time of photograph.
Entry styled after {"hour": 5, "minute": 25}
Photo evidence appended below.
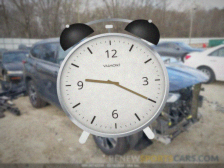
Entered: {"hour": 9, "minute": 20}
